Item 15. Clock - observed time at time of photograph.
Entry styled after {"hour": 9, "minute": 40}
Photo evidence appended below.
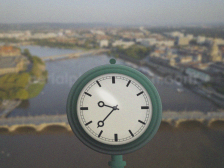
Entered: {"hour": 9, "minute": 37}
